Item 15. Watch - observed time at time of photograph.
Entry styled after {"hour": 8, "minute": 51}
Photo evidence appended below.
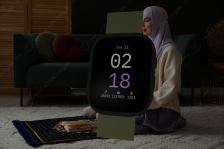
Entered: {"hour": 2, "minute": 18}
